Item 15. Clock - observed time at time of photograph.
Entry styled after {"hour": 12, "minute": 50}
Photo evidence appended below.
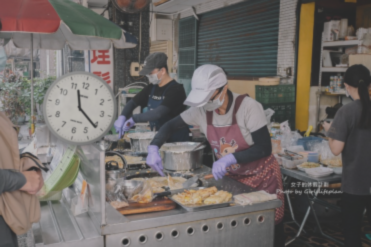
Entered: {"hour": 11, "minute": 21}
